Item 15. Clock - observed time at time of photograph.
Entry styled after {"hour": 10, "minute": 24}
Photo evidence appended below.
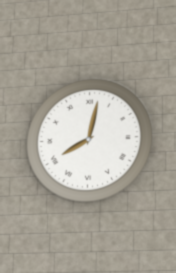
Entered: {"hour": 8, "minute": 2}
